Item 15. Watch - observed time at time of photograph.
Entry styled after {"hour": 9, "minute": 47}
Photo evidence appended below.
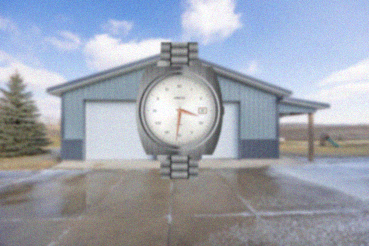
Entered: {"hour": 3, "minute": 31}
